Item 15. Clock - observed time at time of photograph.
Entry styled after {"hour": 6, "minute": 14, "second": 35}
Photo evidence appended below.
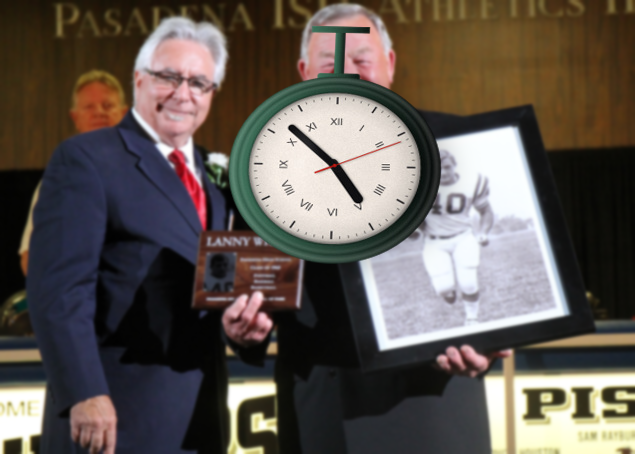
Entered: {"hour": 4, "minute": 52, "second": 11}
